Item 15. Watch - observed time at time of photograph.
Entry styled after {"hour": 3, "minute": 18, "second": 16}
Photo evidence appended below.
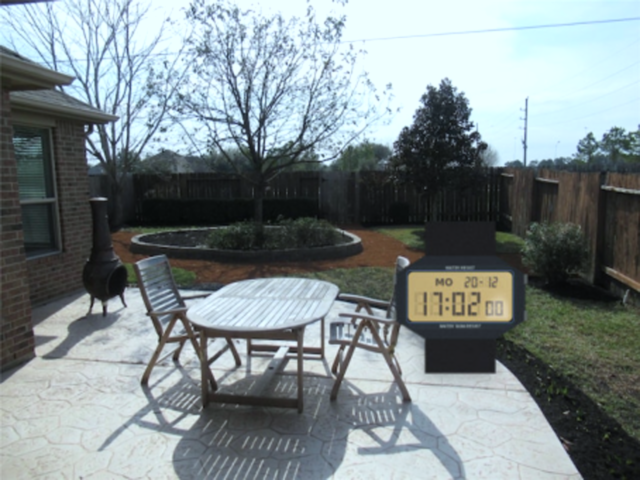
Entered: {"hour": 17, "minute": 2, "second": 0}
